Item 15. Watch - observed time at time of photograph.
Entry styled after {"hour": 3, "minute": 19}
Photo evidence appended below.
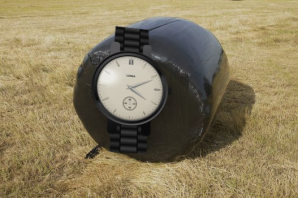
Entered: {"hour": 4, "minute": 11}
